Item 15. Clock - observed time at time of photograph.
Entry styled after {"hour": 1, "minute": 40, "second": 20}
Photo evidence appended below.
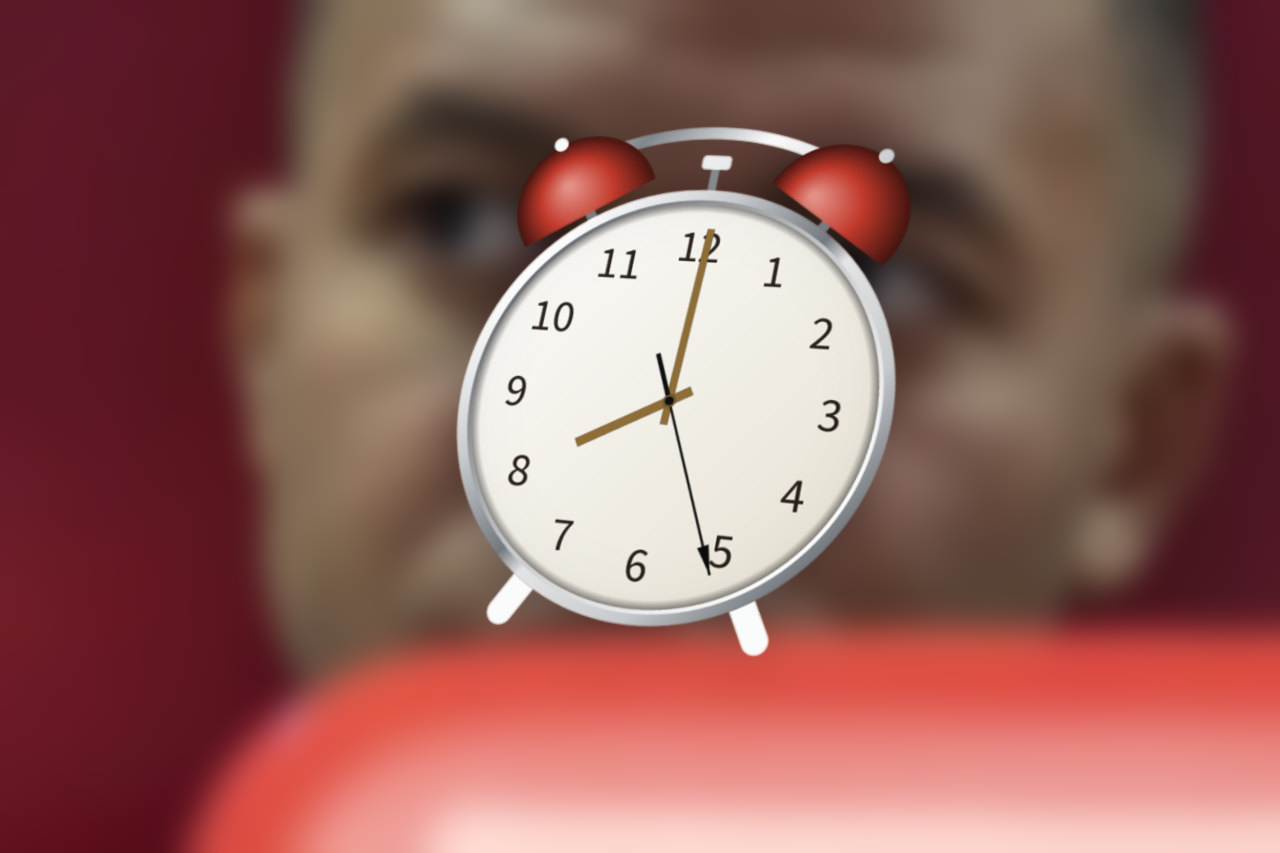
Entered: {"hour": 8, "minute": 0, "second": 26}
